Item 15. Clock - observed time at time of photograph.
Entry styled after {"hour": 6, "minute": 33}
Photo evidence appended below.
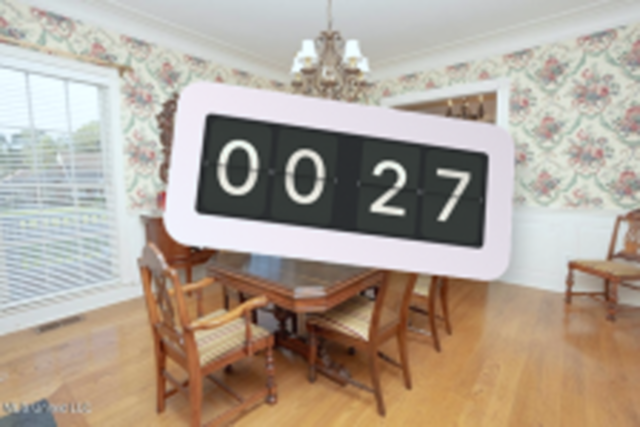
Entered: {"hour": 0, "minute": 27}
